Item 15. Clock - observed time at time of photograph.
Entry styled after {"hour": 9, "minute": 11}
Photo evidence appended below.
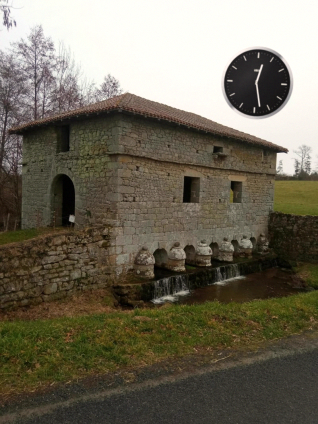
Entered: {"hour": 12, "minute": 28}
